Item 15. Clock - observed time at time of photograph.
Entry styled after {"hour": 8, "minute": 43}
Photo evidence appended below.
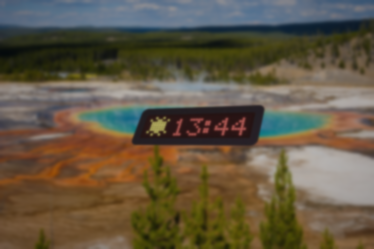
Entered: {"hour": 13, "minute": 44}
